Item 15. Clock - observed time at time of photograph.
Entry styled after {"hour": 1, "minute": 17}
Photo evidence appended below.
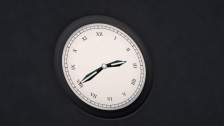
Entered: {"hour": 2, "minute": 40}
